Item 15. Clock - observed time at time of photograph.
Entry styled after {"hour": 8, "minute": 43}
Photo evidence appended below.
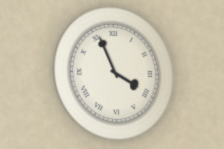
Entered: {"hour": 3, "minute": 56}
